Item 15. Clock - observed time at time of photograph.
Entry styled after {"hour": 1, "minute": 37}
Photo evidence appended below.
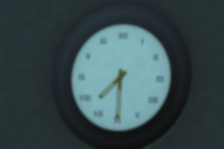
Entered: {"hour": 7, "minute": 30}
